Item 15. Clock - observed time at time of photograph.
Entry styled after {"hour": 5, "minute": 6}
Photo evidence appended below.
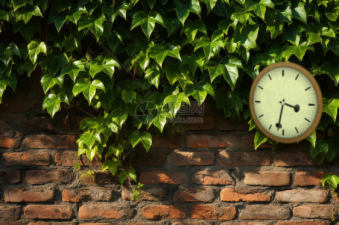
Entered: {"hour": 3, "minute": 32}
